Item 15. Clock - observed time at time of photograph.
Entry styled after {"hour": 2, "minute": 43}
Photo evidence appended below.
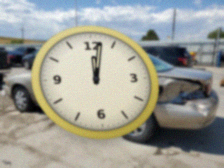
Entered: {"hour": 12, "minute": 2}
